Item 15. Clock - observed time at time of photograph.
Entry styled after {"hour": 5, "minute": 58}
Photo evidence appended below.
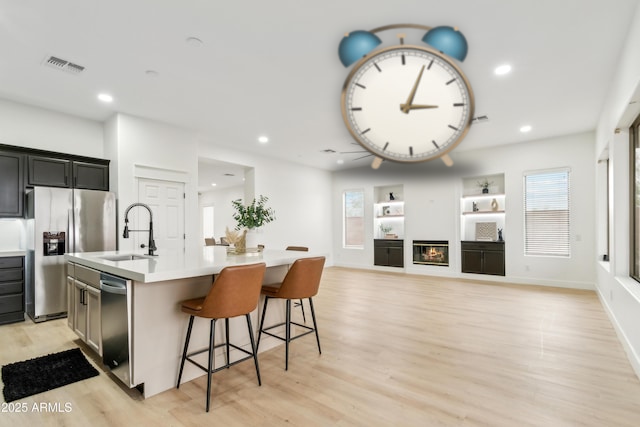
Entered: {"hour": 3, "minute": 4}
